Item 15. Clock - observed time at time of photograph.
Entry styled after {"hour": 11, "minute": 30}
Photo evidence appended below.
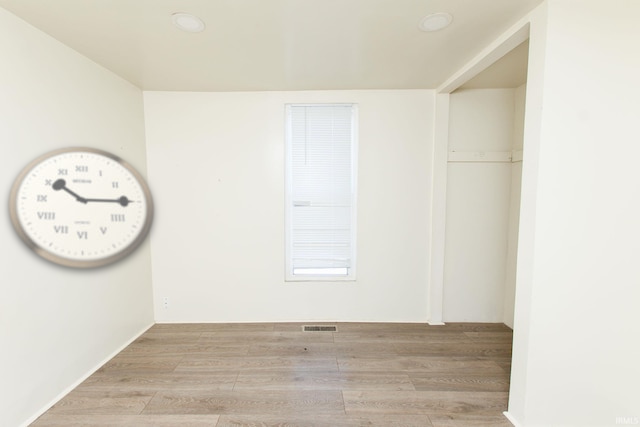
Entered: {"hour": 10, "minute": 15}
